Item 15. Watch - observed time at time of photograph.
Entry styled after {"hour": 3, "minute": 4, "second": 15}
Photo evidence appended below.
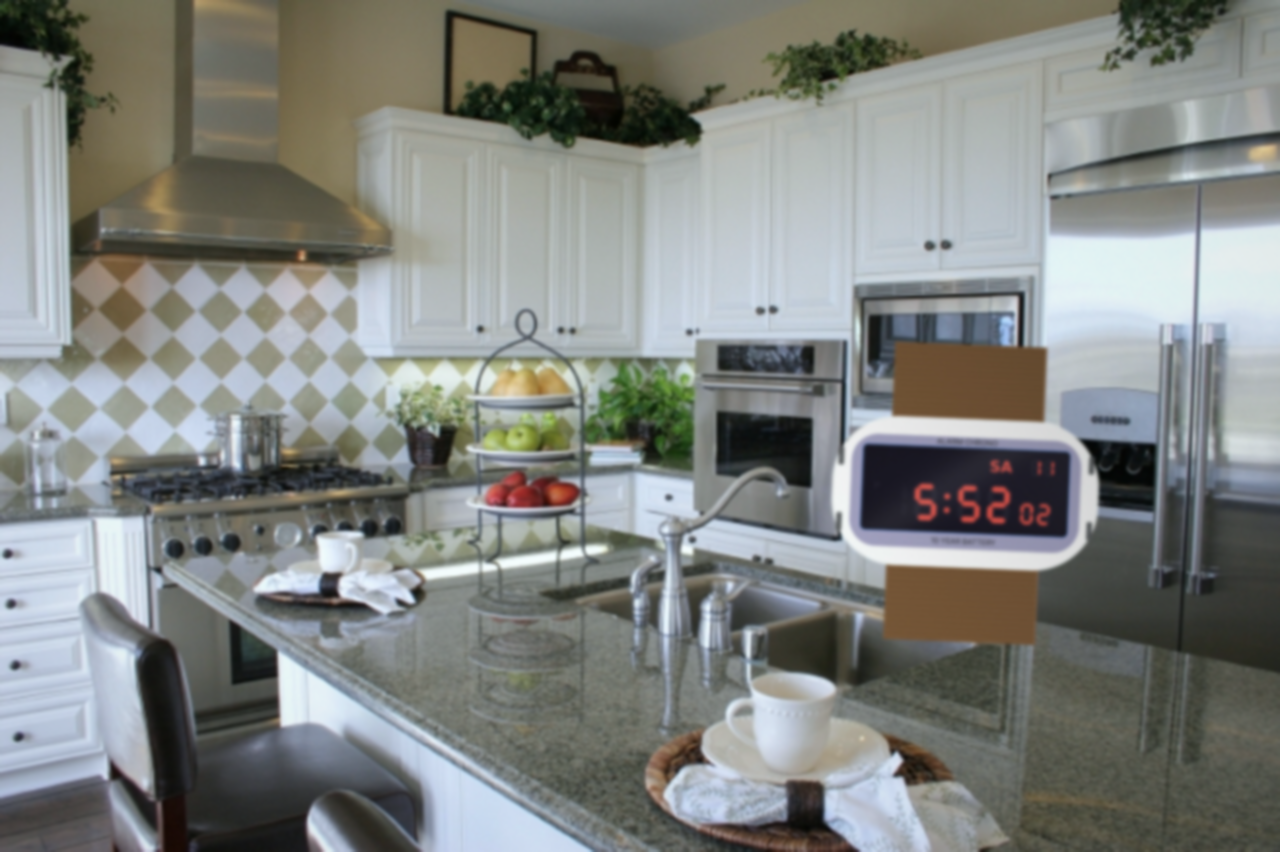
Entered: {"hour": 5, "minute": 52, "second": 2}
